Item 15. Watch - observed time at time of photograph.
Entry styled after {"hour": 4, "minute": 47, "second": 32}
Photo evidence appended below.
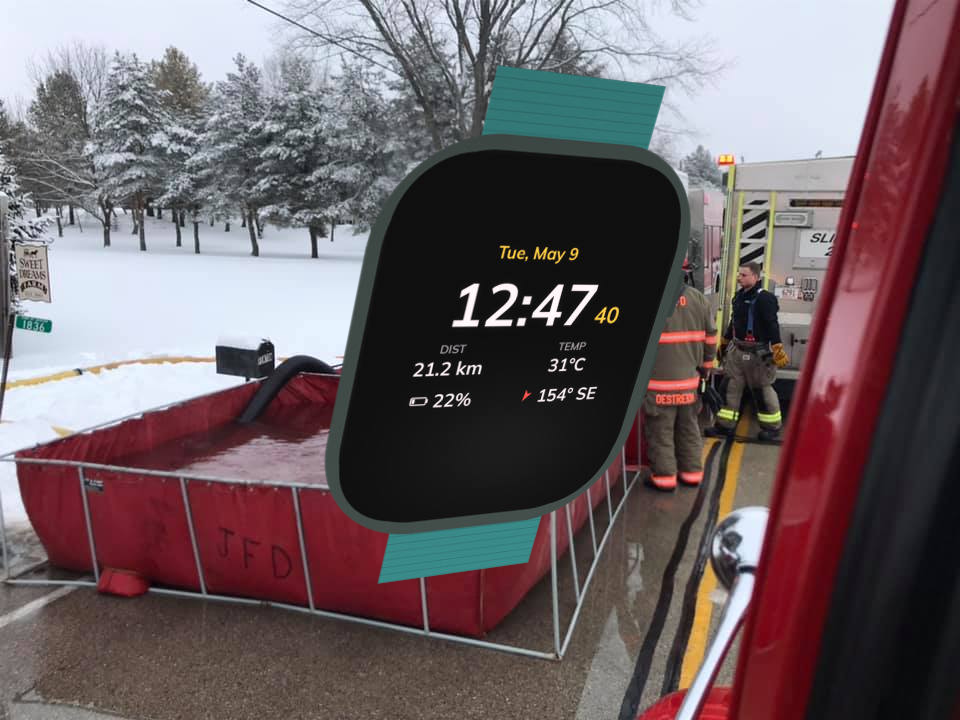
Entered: {"hour": 12, "minute": 47, "second": 40}
